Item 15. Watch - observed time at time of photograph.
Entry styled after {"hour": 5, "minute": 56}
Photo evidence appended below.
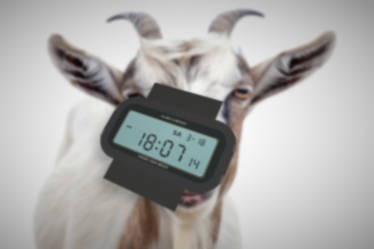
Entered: {"hour": 18, "minute": 7}
